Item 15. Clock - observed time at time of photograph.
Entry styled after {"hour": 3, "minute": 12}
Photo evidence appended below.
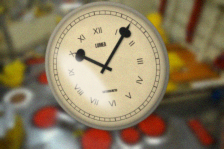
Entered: {"hour": 10, "minute": 7}
